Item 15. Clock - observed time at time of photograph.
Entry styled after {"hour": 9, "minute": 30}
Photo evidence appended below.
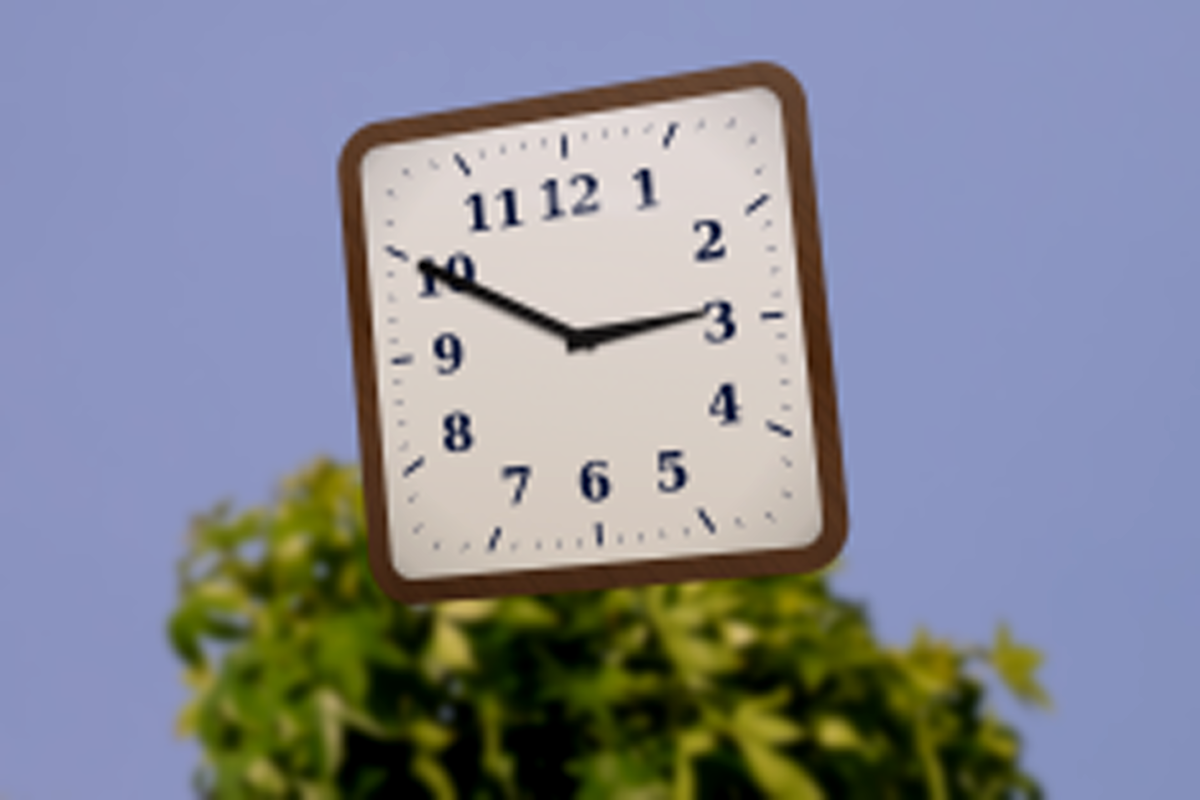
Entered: {"hour": 2, "minute": 50}
